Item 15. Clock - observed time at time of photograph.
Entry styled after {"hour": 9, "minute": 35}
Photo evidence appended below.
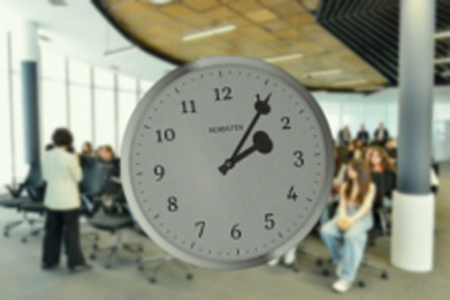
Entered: {"hour": 2, "minute": 6}
